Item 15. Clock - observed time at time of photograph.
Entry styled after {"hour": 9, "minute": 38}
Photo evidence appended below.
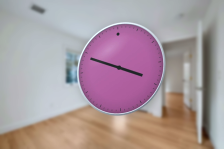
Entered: {"hour": 3, "minute": 49}
